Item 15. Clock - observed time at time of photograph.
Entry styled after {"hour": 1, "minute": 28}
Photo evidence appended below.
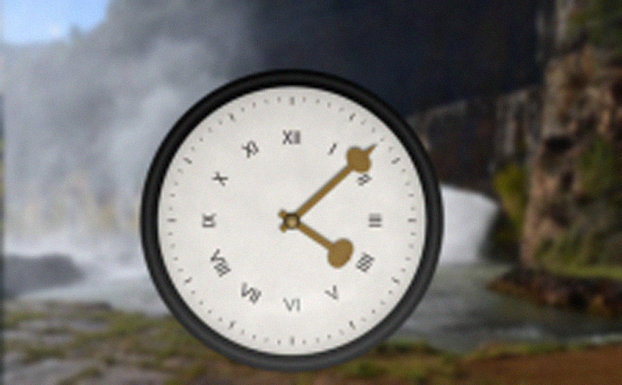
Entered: {"hour": 4, "minute": 8}
